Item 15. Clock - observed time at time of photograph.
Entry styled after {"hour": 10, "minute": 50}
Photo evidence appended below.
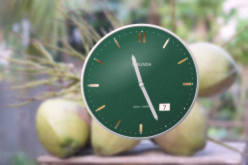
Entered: {"hour": 11, "minute": 26}
